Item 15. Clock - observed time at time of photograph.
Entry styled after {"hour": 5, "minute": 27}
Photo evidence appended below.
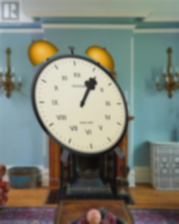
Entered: {"hour": 1, "minute": 6}
